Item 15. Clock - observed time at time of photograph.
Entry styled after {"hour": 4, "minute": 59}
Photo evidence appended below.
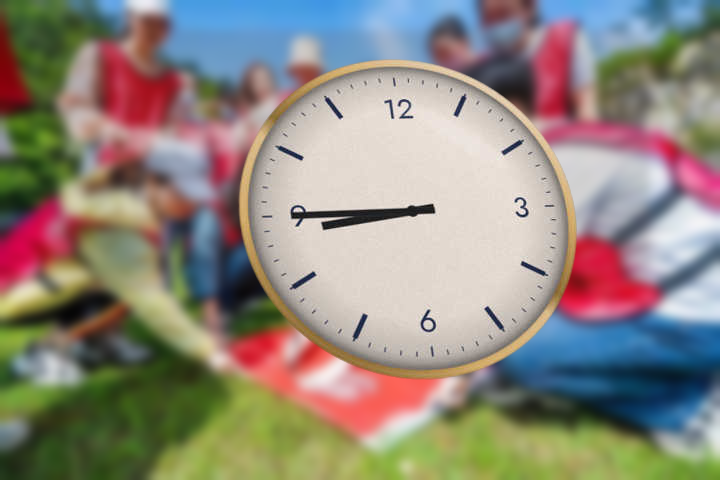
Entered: {"hour": 8, "minute": 45}
